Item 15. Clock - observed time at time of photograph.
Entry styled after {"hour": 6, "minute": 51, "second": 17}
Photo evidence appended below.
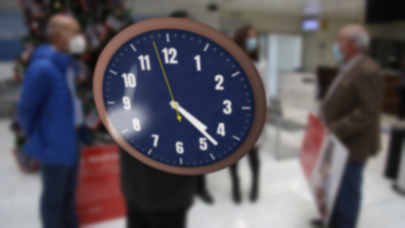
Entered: {"hour": 4, "minute": 22, "second": 58}
